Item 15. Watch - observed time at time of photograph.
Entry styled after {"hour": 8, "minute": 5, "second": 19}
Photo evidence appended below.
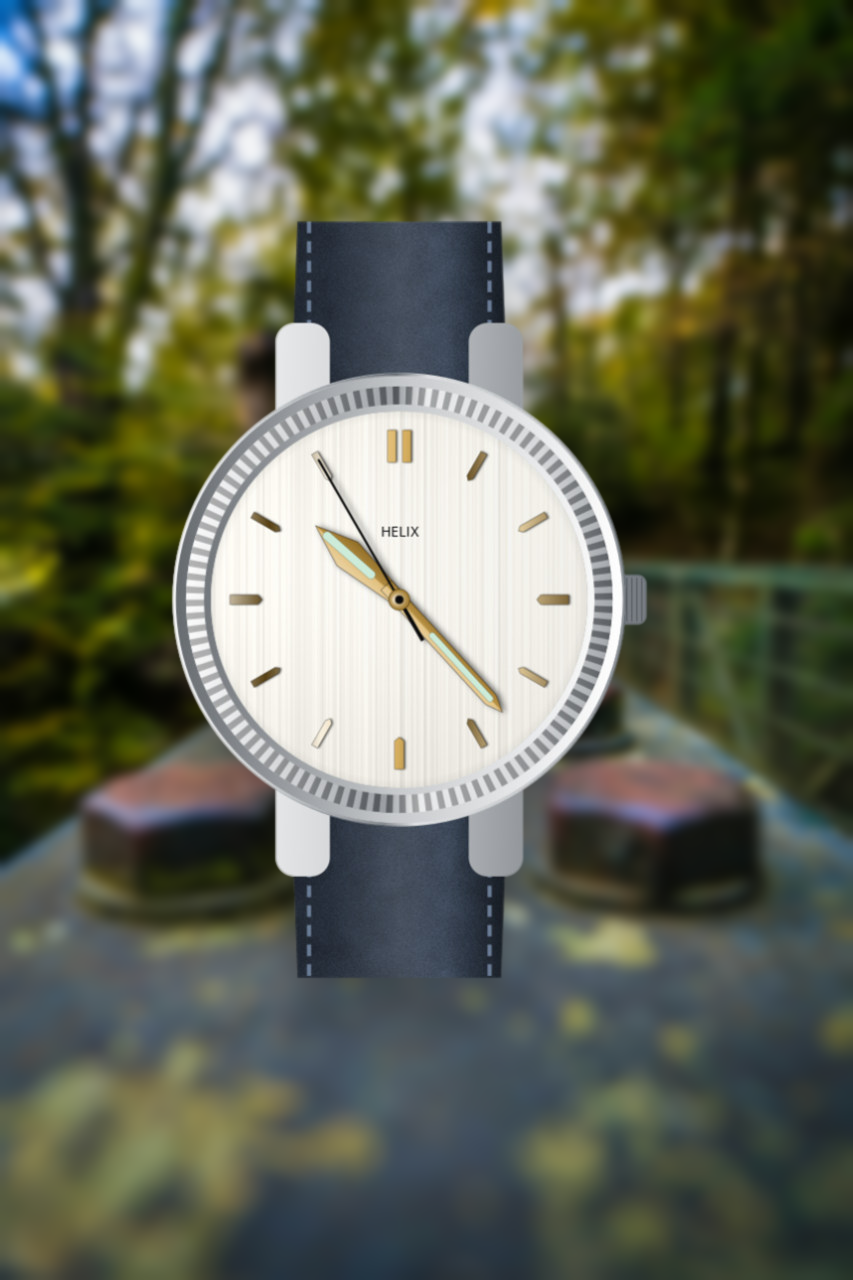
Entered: {"hour": 10, "minute": 22, "second": 55}
